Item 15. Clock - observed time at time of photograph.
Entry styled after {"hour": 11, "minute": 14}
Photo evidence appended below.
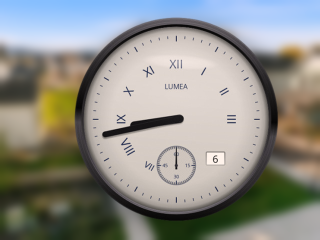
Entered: {"hour": 8, "minute": 43}
